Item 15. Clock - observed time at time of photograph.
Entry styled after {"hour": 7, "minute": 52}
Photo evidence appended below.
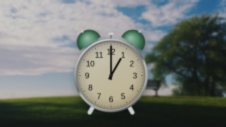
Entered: {"hour": 1, "minute": 0}
